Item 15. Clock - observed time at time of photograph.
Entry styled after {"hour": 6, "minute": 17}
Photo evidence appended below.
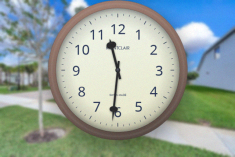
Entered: {"hour": 11, "minute": 31}
